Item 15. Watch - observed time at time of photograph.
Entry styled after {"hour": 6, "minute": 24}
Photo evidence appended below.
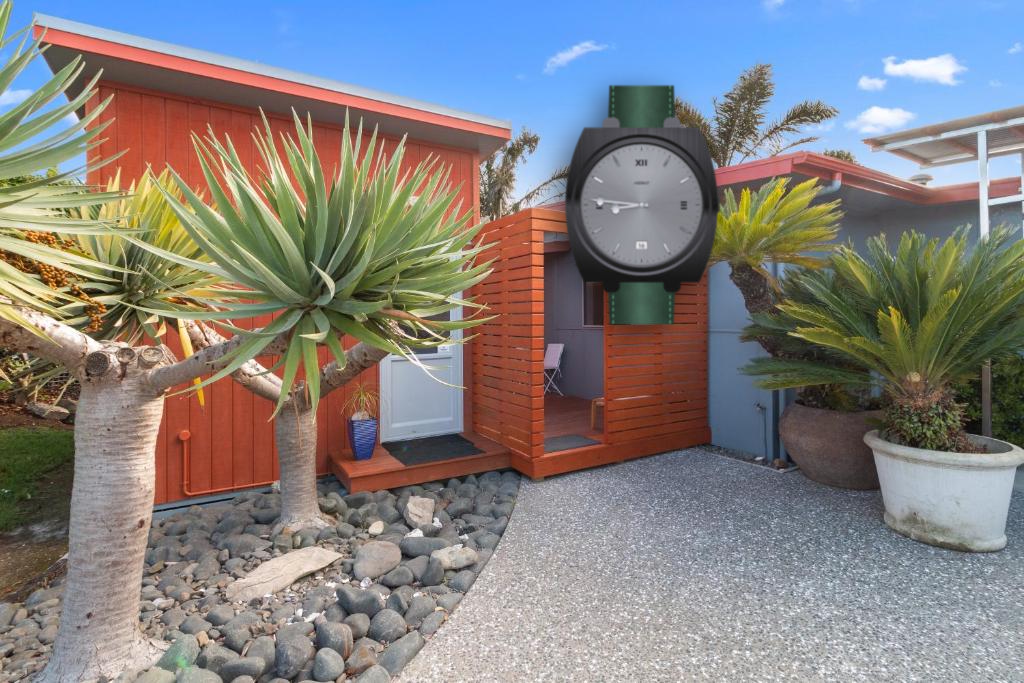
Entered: {"hour": 8, "minute": 46}
